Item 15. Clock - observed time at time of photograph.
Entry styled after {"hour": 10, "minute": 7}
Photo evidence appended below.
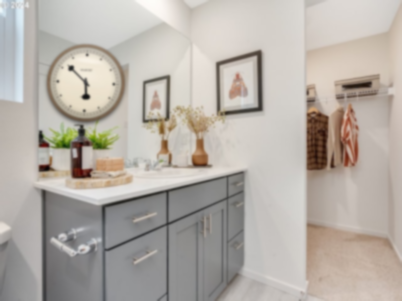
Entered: {"hour": 5, "minute": 52}
